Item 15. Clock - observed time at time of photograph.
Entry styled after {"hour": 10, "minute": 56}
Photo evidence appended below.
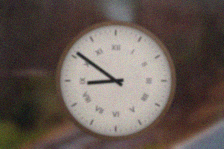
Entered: {"hour": 8, "minute": 51}
